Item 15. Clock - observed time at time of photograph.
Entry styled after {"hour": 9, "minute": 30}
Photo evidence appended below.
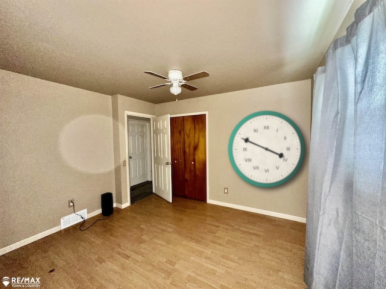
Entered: {"hour": 3, "minute": 49}
